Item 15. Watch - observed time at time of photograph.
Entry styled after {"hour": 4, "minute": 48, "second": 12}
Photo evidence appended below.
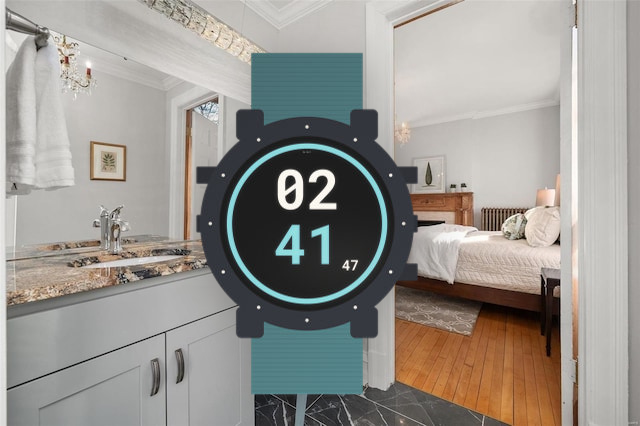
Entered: {"hour": 2, "minute": 41, "second": 47}
